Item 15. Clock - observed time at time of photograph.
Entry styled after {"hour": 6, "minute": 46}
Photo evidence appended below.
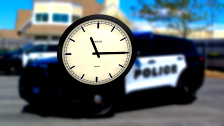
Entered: {"hour": 11, "minute": 15}
